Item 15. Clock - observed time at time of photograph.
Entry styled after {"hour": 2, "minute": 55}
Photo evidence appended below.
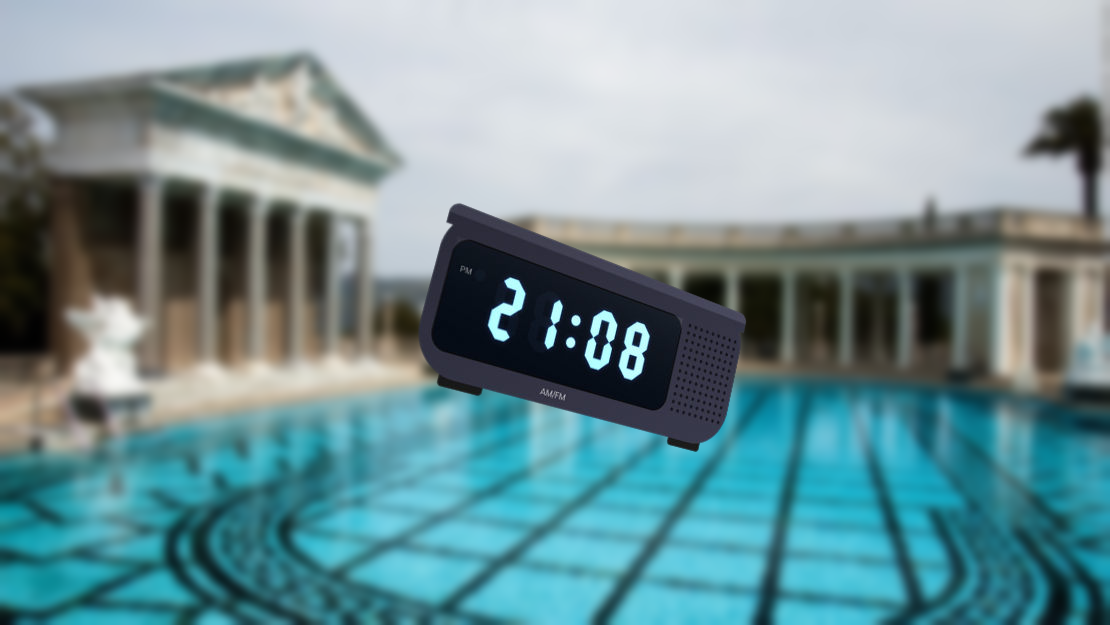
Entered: {"hour": 21, "minute": 8}
